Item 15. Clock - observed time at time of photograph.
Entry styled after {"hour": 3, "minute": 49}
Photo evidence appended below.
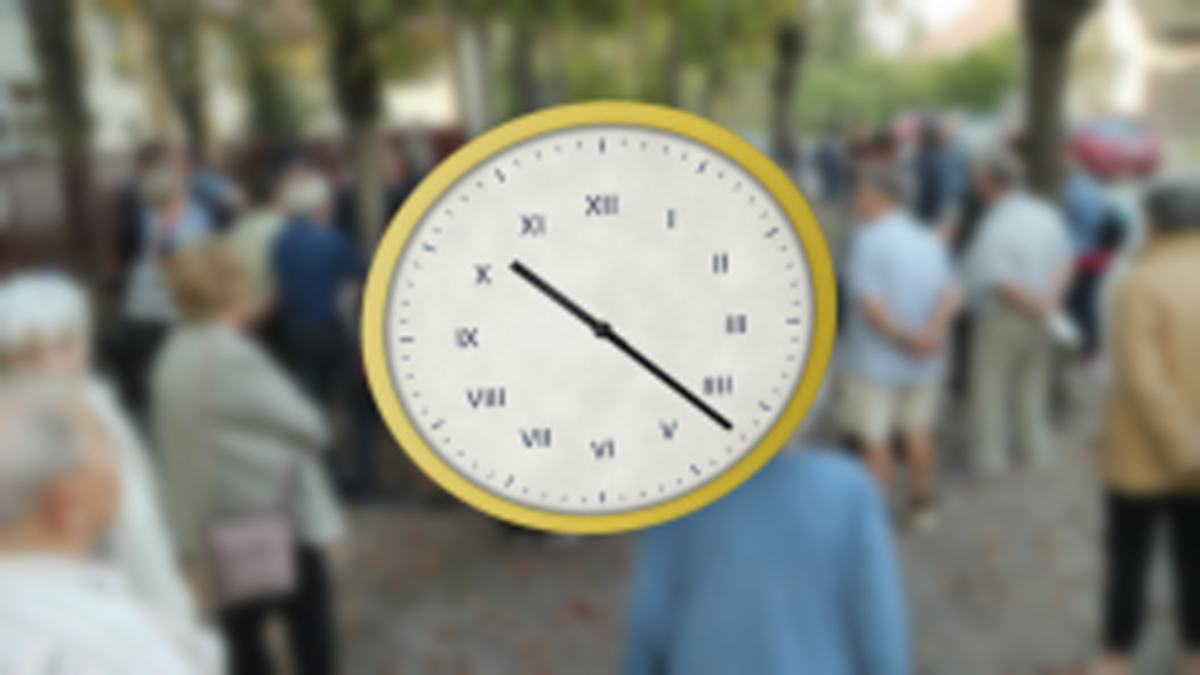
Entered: {"hour": 10, "minute": 22}
